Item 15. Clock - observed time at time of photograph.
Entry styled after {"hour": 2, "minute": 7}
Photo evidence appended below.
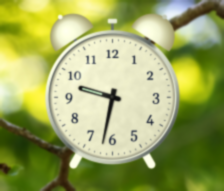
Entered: {"hour": 9, "minute": 32}
